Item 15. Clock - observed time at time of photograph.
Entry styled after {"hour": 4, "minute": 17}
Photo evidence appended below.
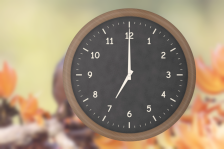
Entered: {"hour": 7, "minute": 0}
